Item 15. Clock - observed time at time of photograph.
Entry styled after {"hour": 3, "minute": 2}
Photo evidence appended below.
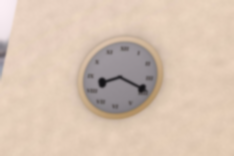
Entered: {"hour": 8, "minute": 19}
